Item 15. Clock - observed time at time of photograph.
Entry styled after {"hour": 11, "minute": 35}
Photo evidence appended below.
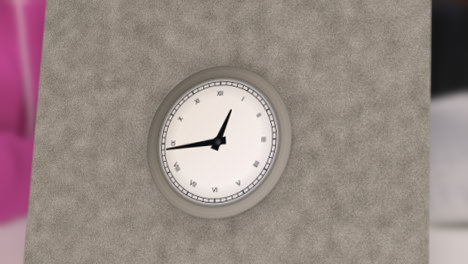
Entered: {"hour": 12, "minute": 44}
